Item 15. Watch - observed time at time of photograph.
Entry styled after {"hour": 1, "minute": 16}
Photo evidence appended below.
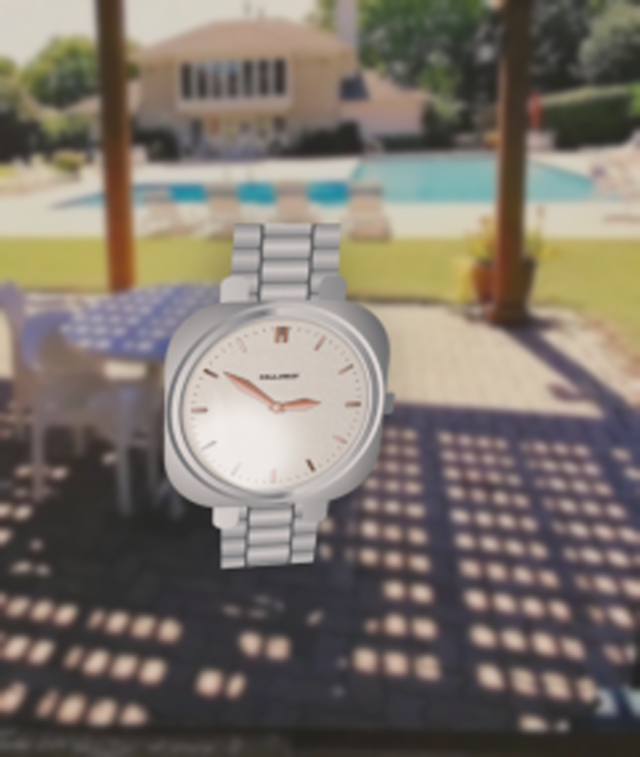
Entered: {"hour": 2, "minute": 51}
